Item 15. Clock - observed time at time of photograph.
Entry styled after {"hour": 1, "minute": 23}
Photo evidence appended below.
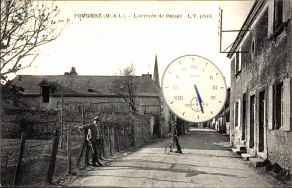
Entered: {"hour": 5, "minute": 28}
